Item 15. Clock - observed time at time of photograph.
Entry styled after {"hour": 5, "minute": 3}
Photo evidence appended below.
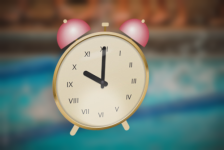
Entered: {"hour": 10, "minute": 0}
